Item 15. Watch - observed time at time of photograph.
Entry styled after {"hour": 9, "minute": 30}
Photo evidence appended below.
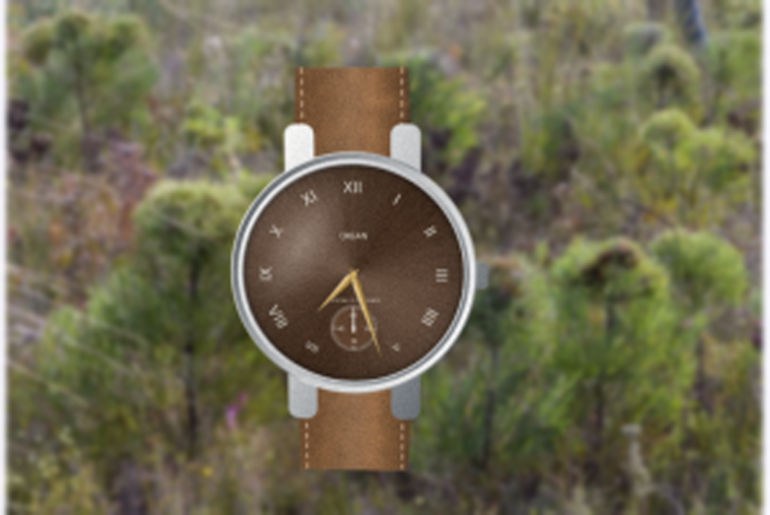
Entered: {"hour": 7, "minute": 27}
